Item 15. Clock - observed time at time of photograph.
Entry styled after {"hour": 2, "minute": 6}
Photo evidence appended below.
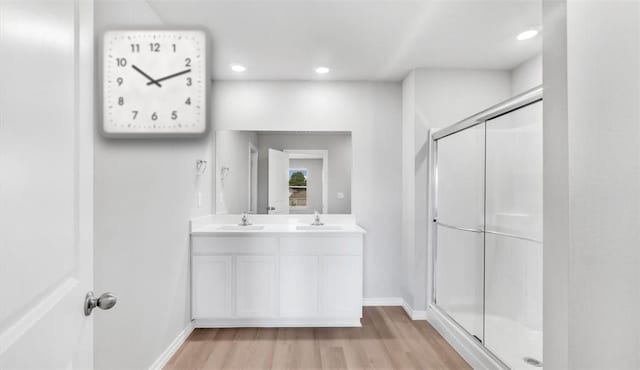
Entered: {"hour": 10, "minute": 12}
